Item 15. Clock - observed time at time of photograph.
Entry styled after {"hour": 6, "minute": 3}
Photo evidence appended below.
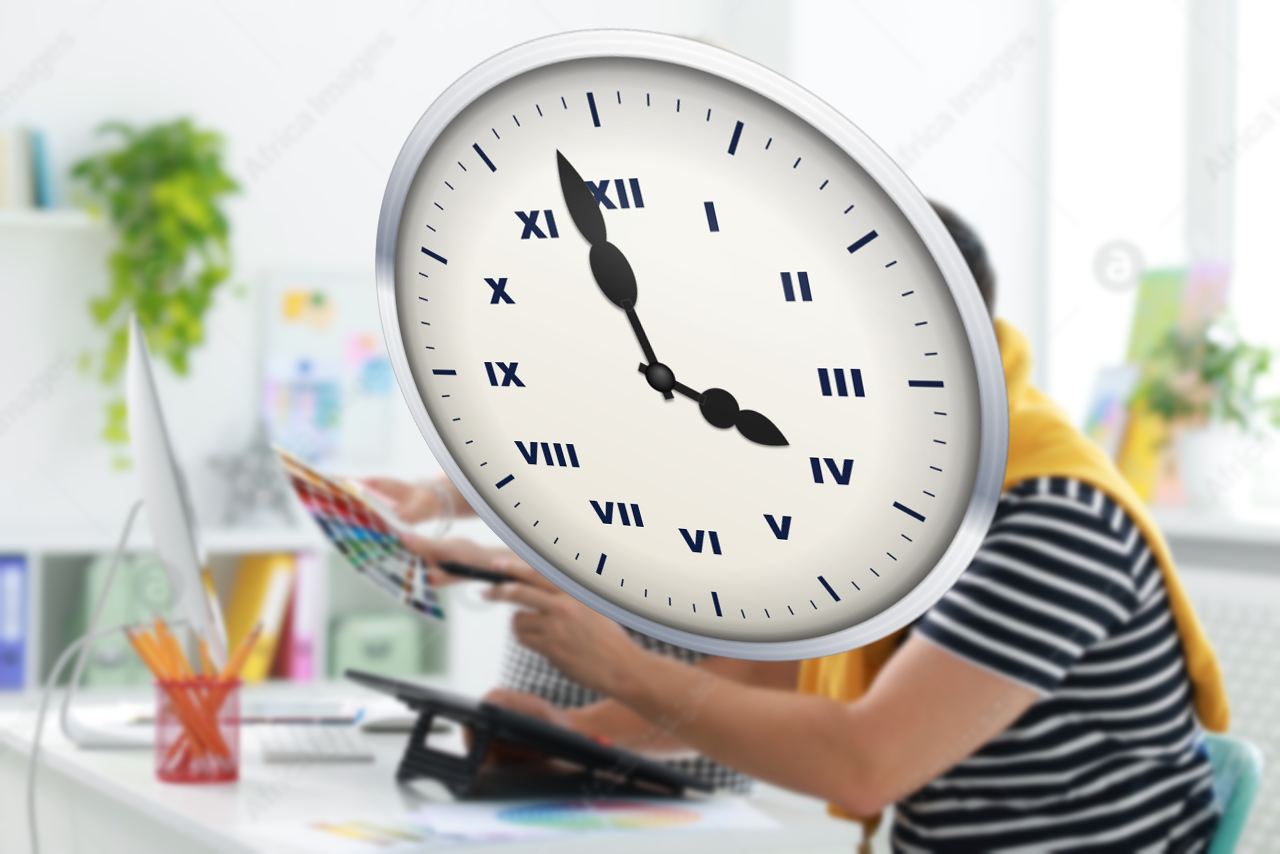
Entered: {"hour": 3, "minute": 58}
